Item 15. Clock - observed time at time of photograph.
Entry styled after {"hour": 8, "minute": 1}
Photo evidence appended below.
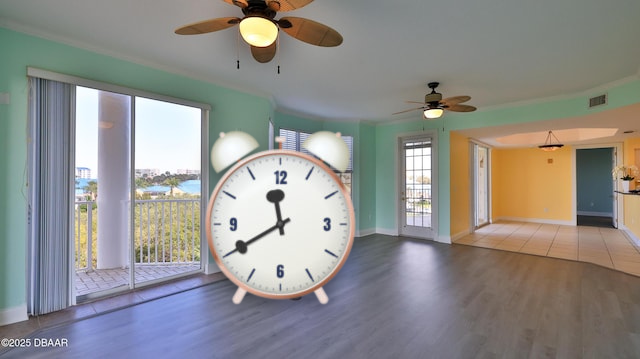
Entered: {"hour": 11, "minute": 40}
